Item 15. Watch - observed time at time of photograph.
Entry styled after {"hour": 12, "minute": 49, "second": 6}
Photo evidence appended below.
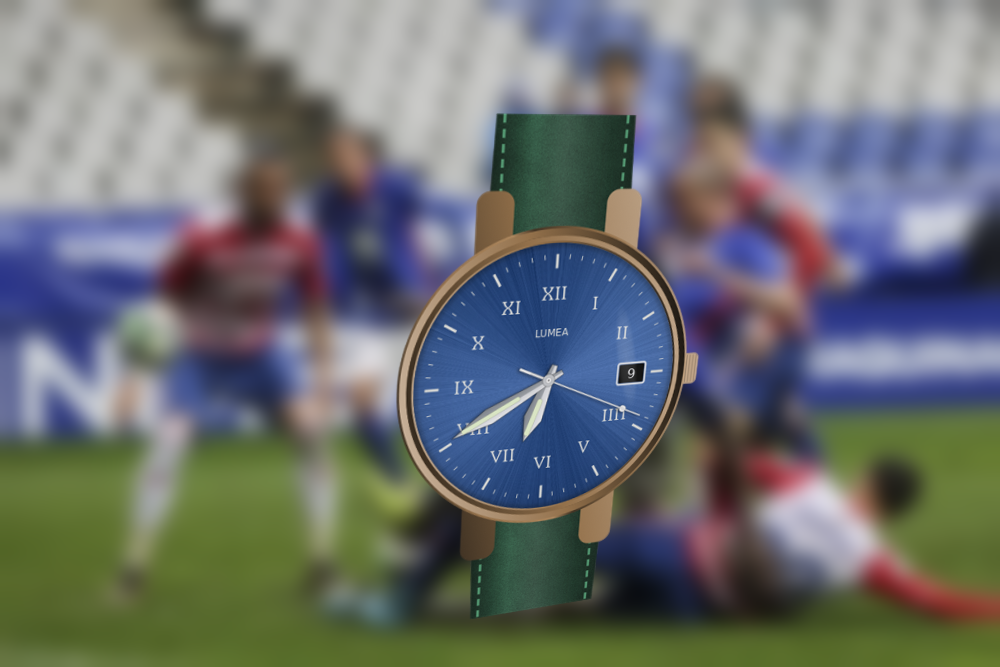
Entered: {"hour": 6, "minute": 40, "second": 19}
